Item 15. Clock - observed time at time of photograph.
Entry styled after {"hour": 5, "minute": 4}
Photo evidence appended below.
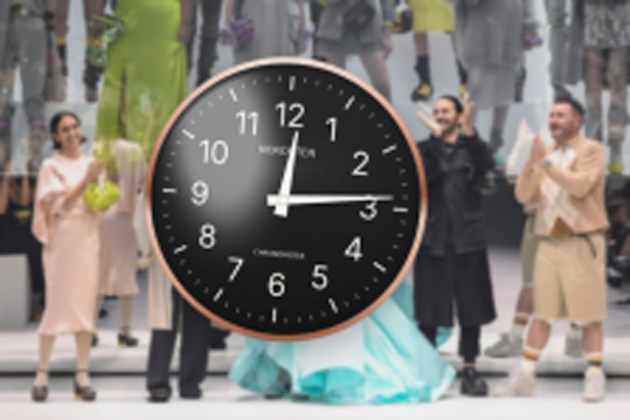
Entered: {"hour": 12, "minute": 14}
